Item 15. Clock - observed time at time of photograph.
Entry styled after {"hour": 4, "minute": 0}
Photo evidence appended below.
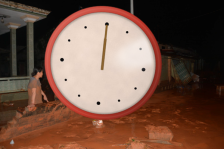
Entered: {"hour": 12, "minute": 0}
